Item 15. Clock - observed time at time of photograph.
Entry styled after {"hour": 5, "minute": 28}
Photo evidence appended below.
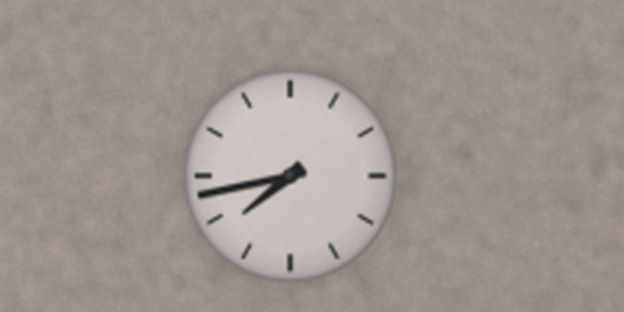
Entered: {"hour": 7, "minute": 43}
